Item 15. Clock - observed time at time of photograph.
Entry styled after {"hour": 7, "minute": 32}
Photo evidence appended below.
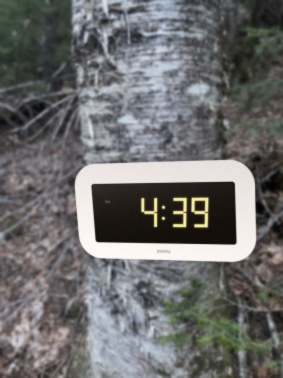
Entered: {"hour": 4, "minute": 39}
